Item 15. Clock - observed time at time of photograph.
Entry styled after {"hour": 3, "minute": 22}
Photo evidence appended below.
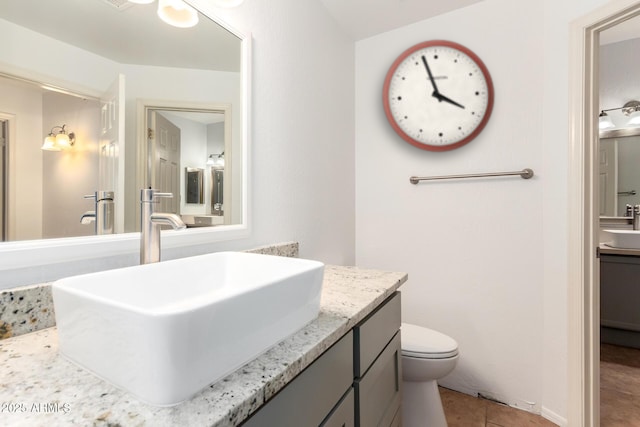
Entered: {"hour": 3, "minute": 57}
